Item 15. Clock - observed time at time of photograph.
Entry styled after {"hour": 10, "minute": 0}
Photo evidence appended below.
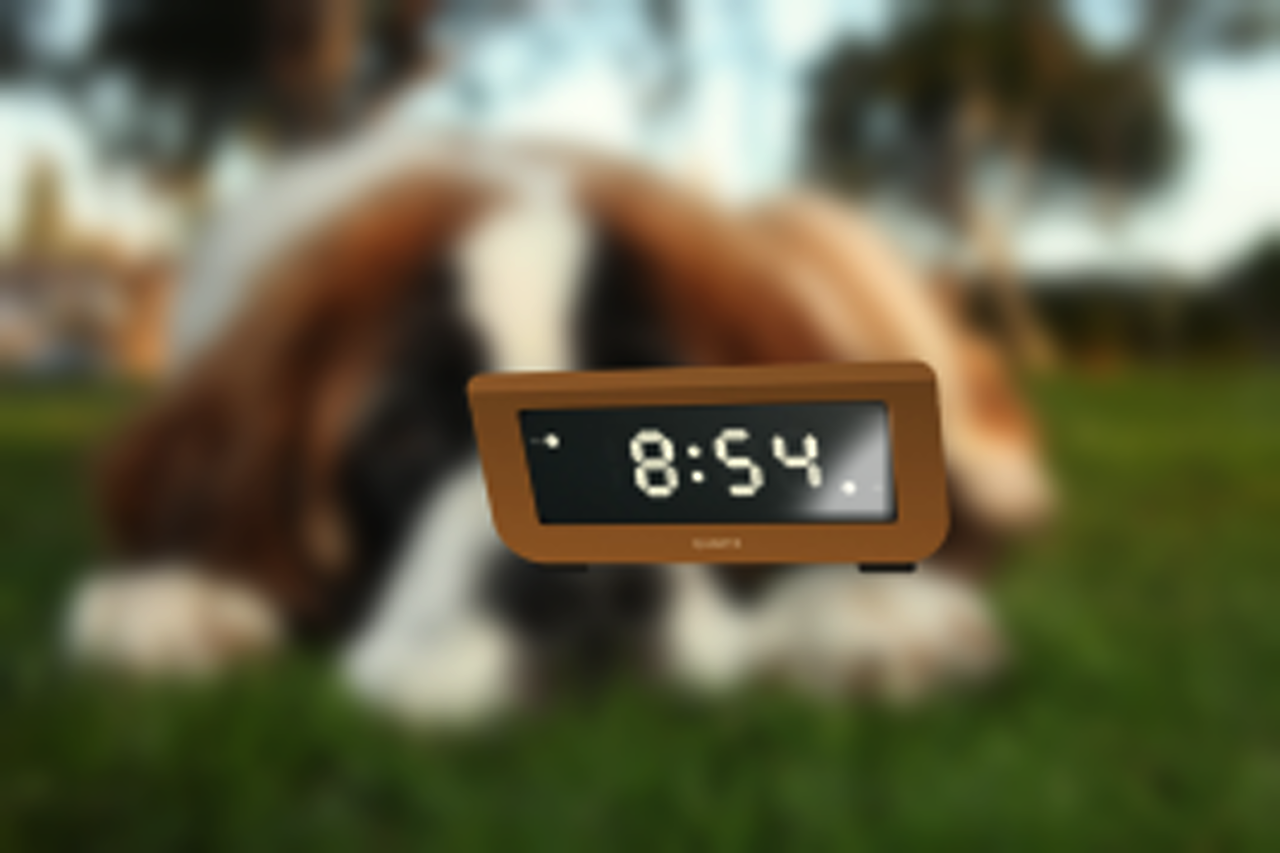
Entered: {"hour": 8, "minute": 54}
